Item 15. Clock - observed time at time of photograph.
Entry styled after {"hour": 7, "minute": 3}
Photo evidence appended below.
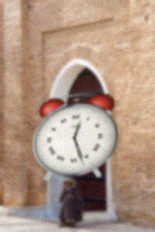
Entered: {"hour": 12, "minute": 27}
